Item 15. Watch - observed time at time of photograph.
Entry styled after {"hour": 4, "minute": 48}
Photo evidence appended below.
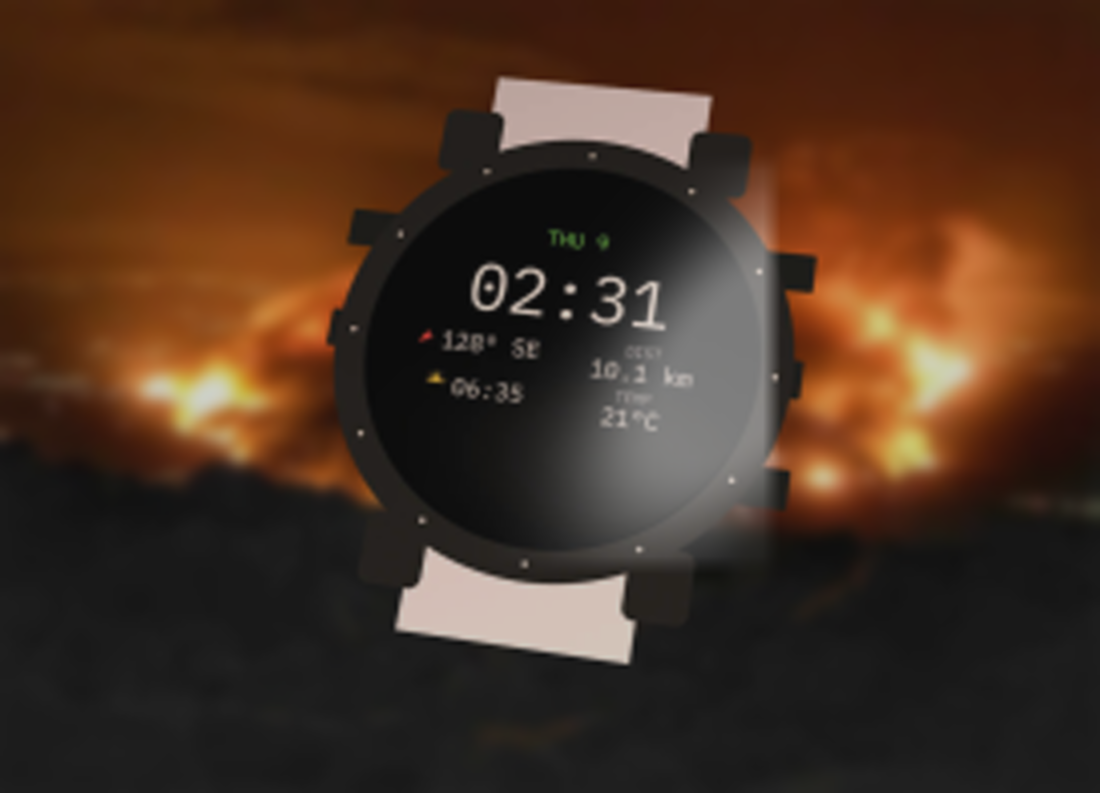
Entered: {"hour": 2, "minute": 31}
